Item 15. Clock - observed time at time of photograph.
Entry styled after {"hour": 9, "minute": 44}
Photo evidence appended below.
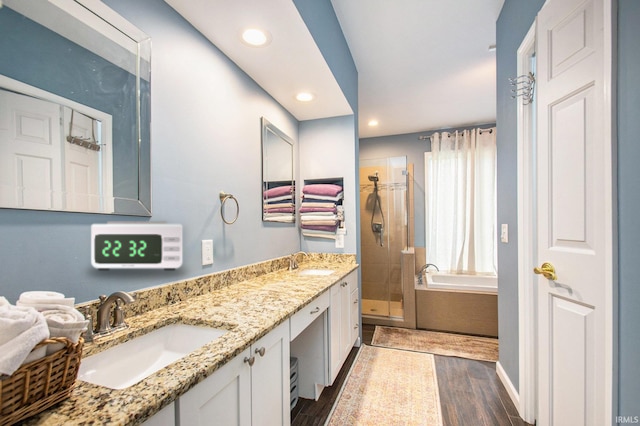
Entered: {"hour": 22, "minute": 32}
